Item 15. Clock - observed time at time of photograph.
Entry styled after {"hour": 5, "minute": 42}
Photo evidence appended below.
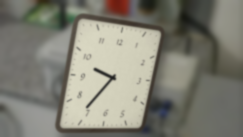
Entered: {"hour": 9, "minute": 36}
